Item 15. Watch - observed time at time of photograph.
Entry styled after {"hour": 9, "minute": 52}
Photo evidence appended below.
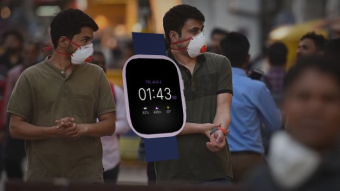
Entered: {"hour": 1, "minute": 43}
